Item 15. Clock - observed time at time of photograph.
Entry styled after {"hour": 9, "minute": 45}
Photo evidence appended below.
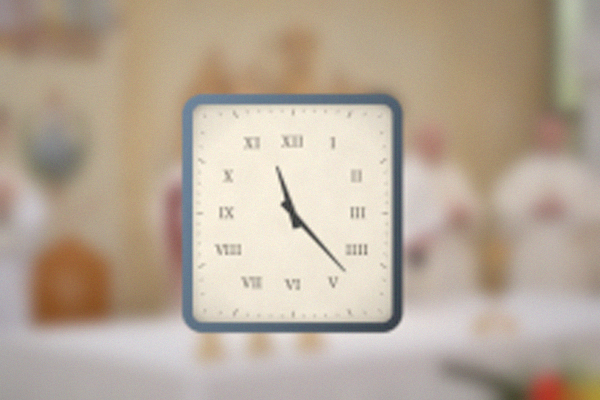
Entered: {"hour": 11, "minute": 23}
